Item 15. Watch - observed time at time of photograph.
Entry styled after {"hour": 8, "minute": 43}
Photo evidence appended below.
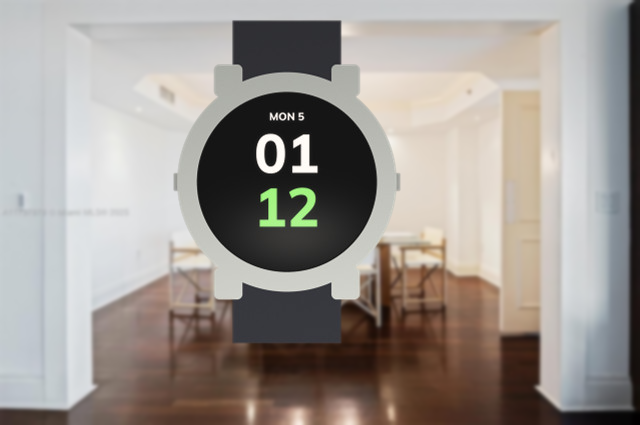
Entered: {"hour": 1, "minute": 12}
